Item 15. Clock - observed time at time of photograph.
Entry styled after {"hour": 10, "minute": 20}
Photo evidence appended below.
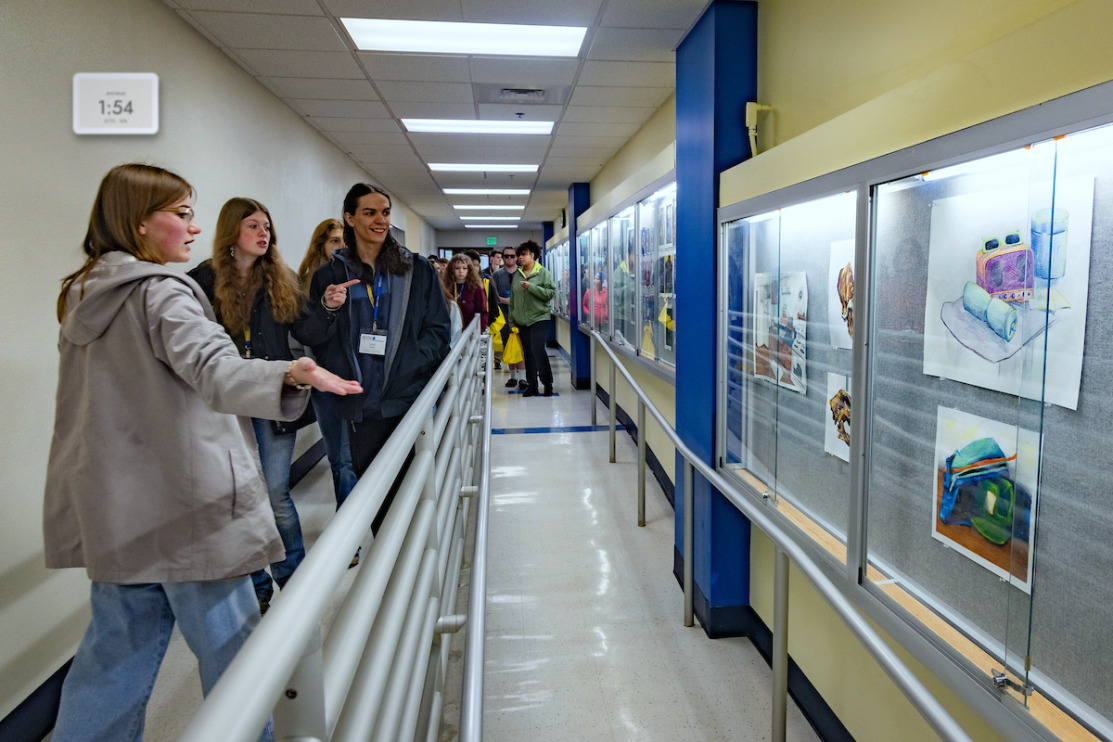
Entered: {"hour": 1, "minute": 54}
